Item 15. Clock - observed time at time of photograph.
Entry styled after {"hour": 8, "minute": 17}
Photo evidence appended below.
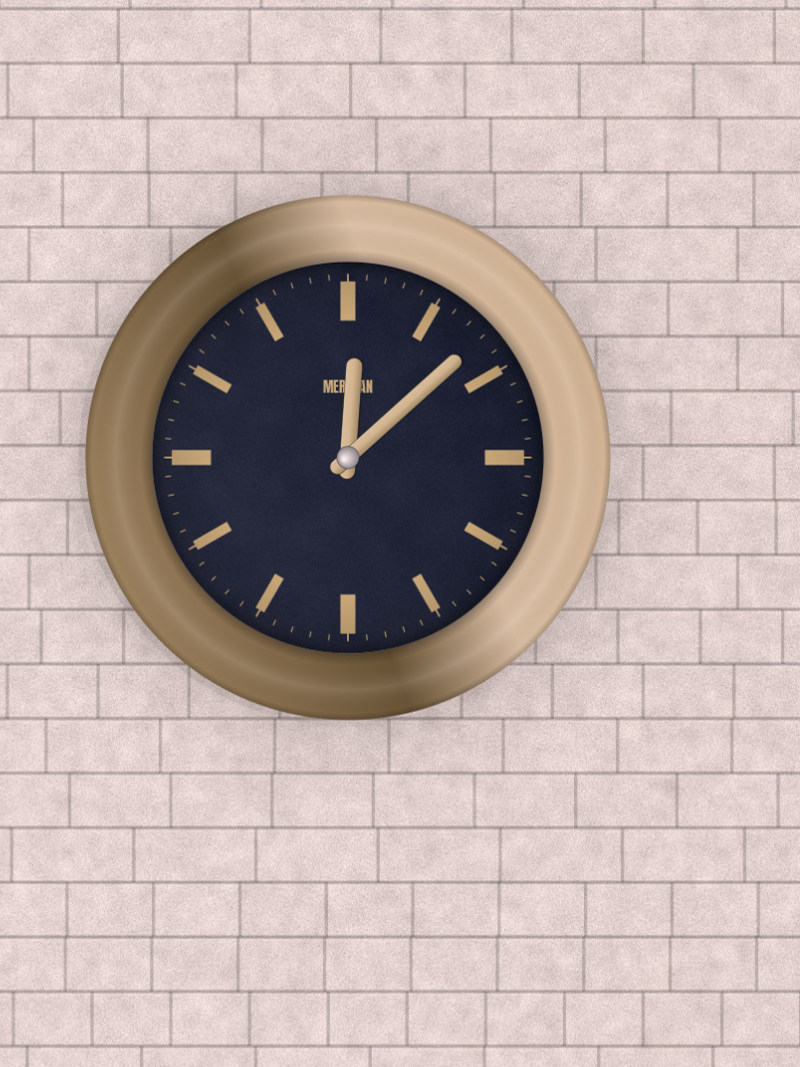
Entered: {"hour": 12, "minute": 8}
